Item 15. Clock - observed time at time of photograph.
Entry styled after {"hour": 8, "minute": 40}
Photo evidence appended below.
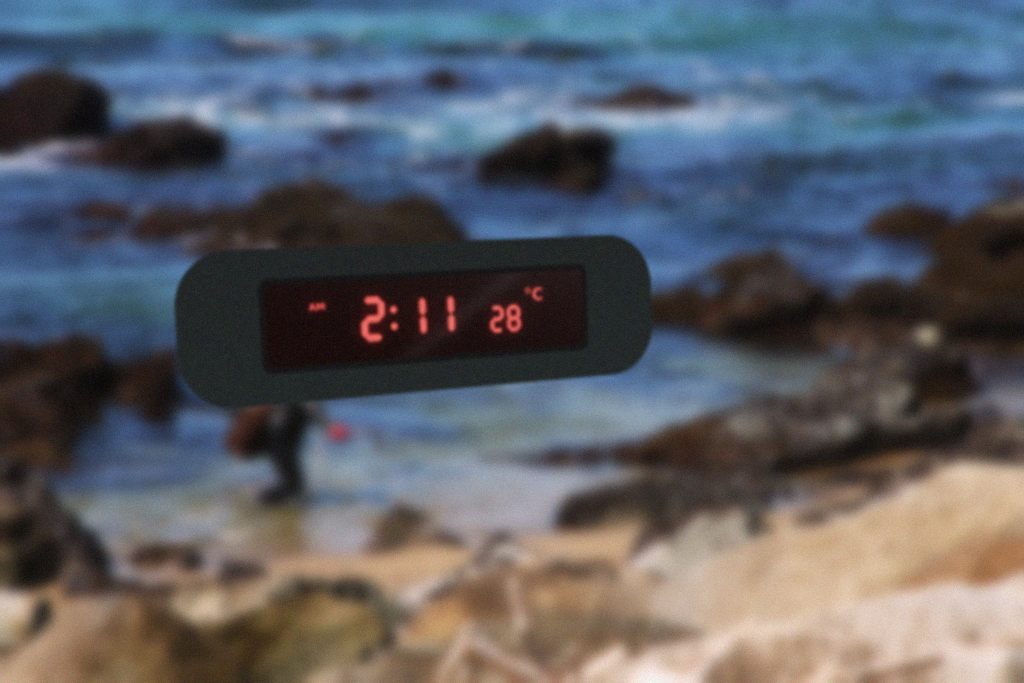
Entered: {"hour": 2, "minute": 11}
